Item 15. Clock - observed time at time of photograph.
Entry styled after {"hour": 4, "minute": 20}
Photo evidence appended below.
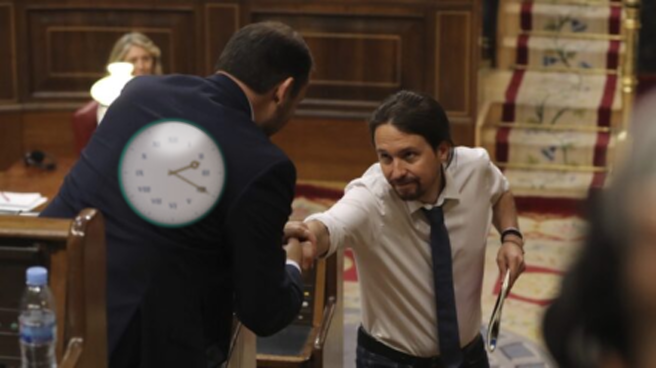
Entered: {"hour": 2, "minute": 20}
